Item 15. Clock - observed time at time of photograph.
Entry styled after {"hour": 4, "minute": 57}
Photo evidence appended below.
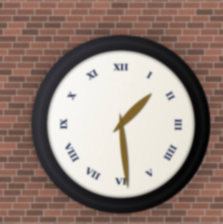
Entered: {"hour": 1, "minute": 29}
